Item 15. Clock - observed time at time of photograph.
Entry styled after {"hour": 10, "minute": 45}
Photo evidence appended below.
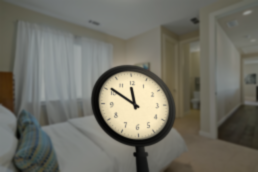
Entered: {"hour": 11, "minute": 51}
